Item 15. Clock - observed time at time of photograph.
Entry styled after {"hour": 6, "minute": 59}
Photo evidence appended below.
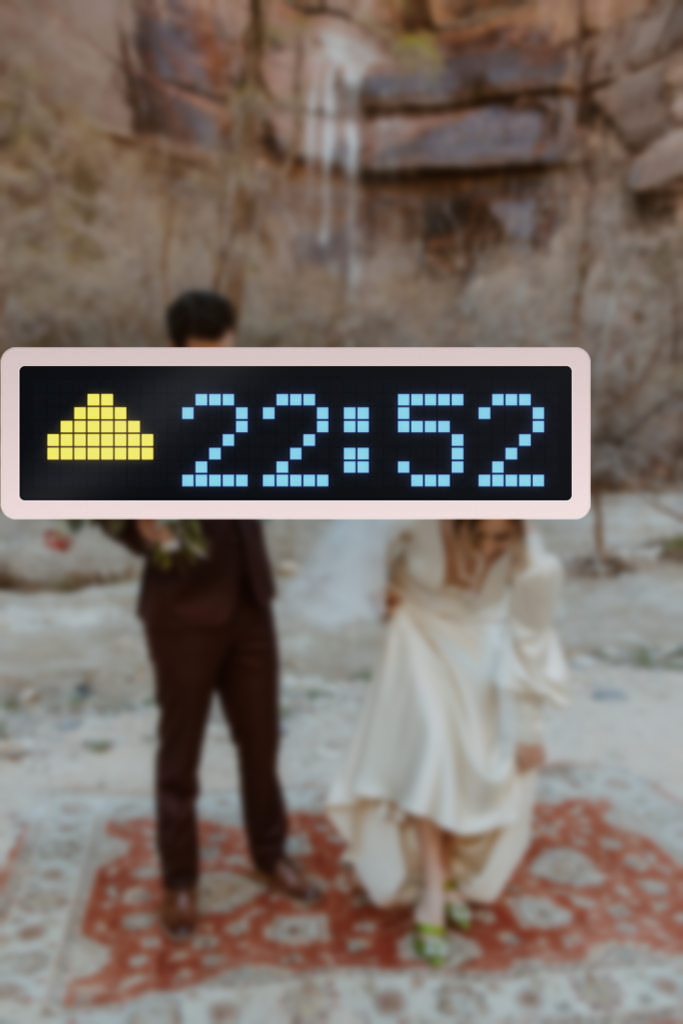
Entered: {"hour": 22, "minute": 52}
